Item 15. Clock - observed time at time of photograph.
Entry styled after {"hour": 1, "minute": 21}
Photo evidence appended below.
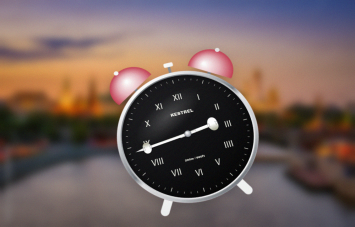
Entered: {"hour": 2, "minute": 44}
